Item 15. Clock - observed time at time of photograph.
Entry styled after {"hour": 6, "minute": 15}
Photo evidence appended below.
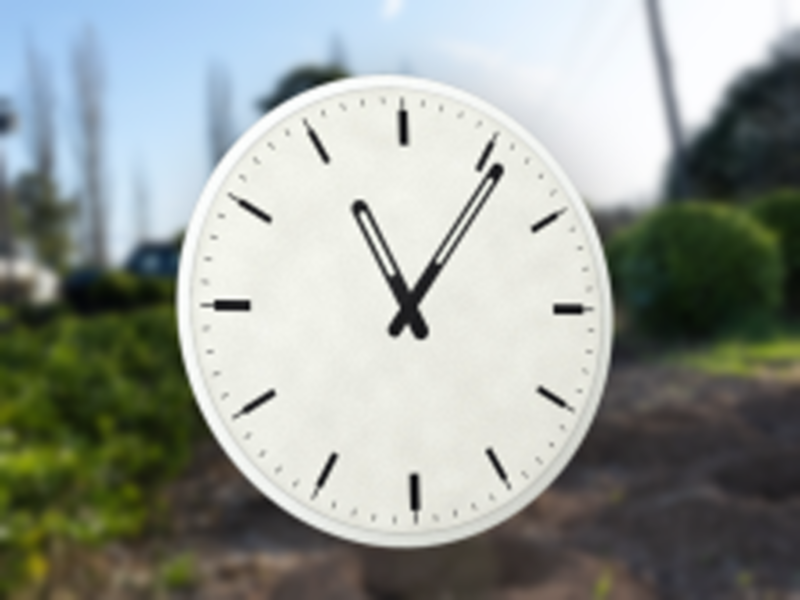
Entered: {"hour": 11, "minute": 6}
